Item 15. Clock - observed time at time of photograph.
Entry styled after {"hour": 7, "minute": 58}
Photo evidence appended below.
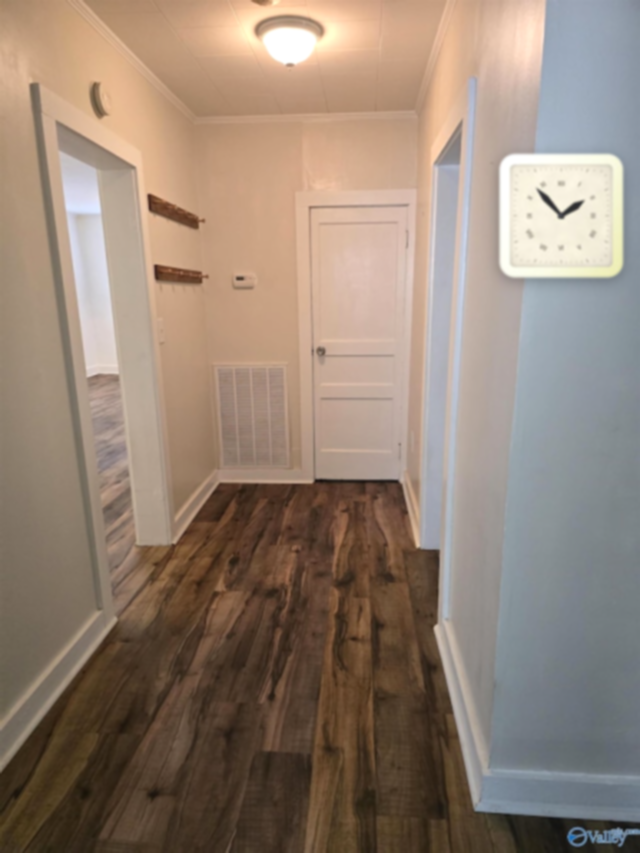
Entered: {"hour": 1, "minute": 53}
